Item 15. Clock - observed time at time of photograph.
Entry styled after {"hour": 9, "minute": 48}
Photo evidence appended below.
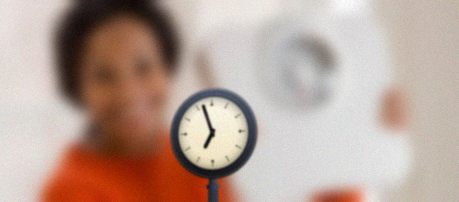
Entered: {"hour": 6, "minute": 57}
